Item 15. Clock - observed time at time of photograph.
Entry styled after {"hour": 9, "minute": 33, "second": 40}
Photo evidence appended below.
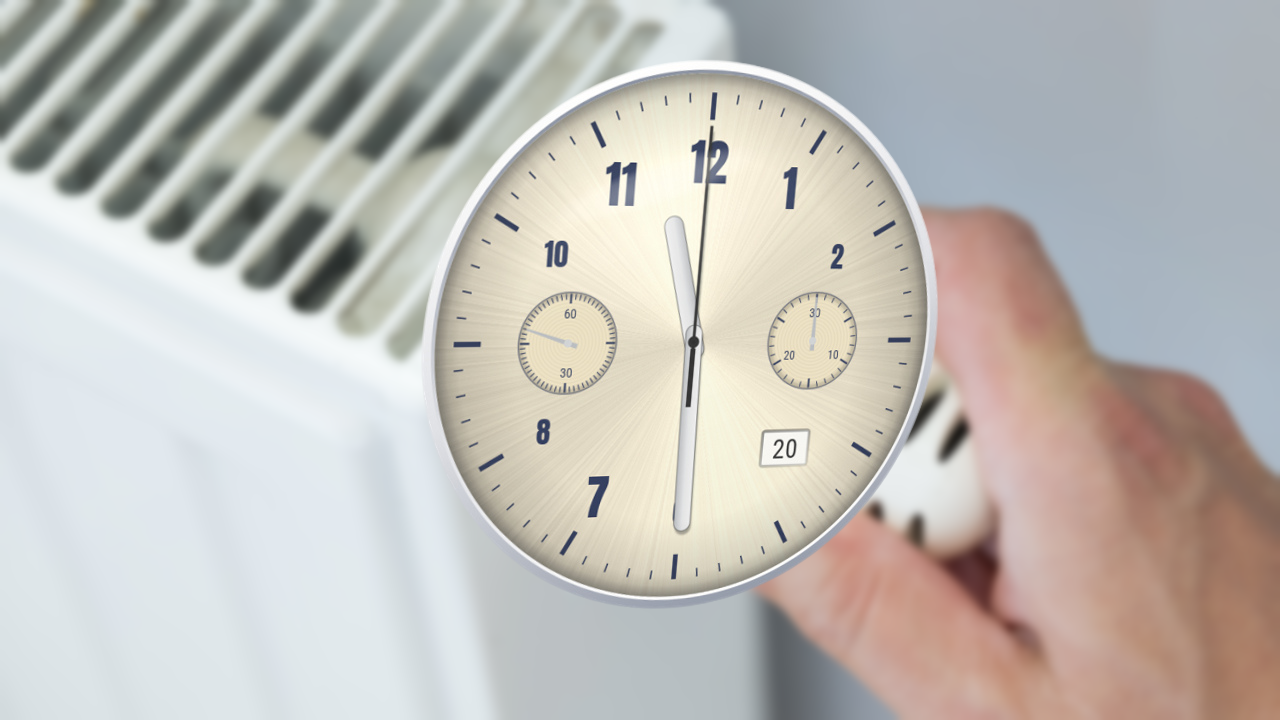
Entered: {"hour": 11, "minute": 29, "second": 48}
